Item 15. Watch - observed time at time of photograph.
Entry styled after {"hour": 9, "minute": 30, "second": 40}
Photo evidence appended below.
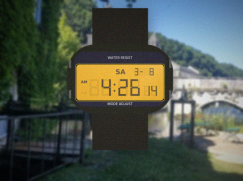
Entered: {"hour": 4, "minute": 26, "second": 14}
